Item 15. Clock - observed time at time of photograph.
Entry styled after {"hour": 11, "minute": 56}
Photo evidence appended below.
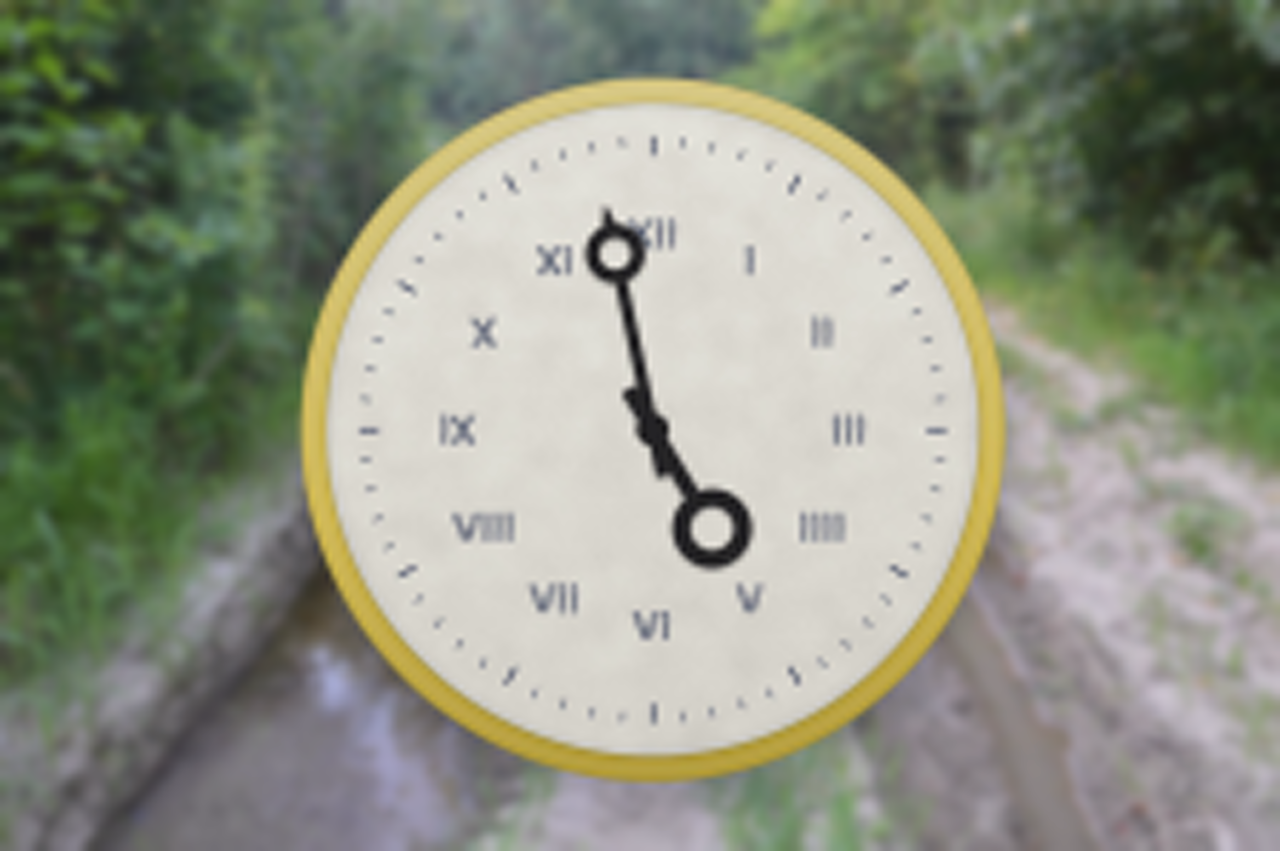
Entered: {"hour": 4, "minute": 58}
